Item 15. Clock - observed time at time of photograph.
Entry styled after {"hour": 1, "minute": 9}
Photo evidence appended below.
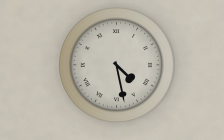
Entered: {"hour": 4, "minute": 28}
